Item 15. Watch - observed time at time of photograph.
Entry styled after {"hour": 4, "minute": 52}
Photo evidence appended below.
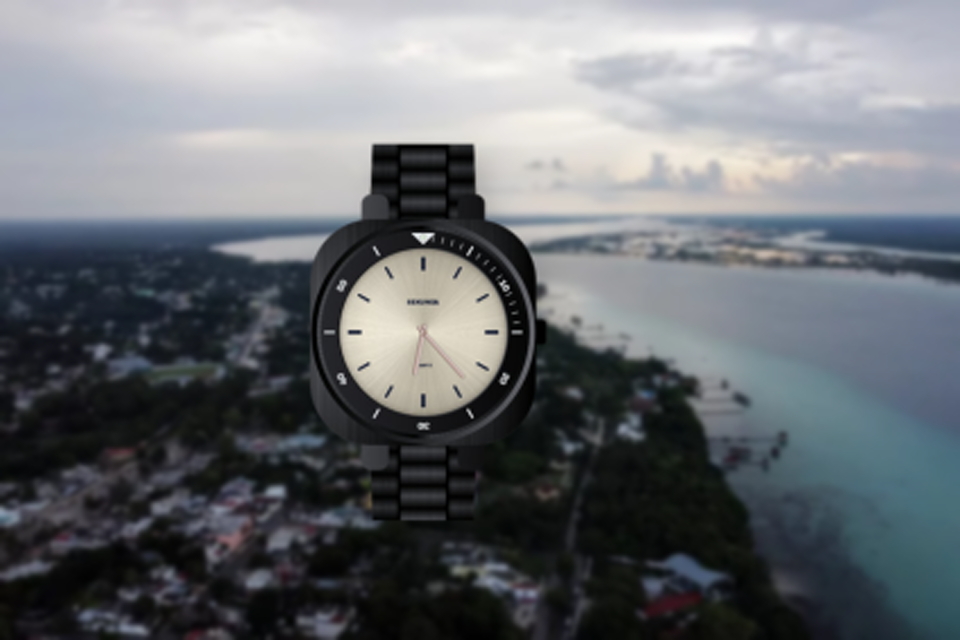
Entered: {"hour": 6, "minute": 23}
